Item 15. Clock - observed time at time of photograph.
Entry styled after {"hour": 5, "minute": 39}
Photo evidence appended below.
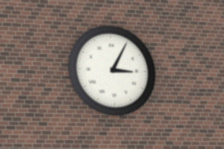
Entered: {"hour": 3, "minute": 5}
